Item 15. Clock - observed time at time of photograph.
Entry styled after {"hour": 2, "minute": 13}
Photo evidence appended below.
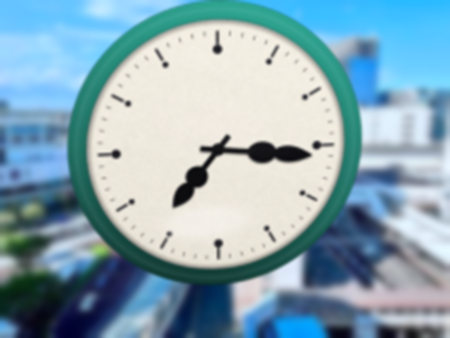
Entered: {"hour": 7, "minute": 16}
